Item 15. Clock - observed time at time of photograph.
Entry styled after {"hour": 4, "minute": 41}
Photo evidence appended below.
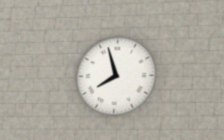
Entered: {"hour": 7, "minute": 57}
